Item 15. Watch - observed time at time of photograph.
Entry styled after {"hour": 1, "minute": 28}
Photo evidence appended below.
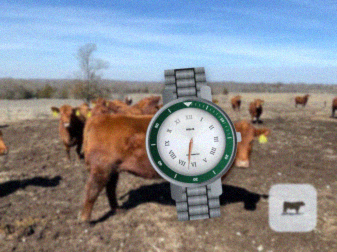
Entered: {"hour": 6, "minute": 32}
